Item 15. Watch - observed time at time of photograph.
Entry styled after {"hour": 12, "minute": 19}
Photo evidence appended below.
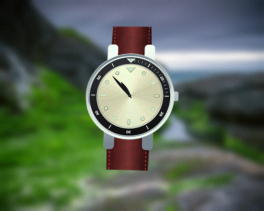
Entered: {"hour": 10, "minute": 53}
